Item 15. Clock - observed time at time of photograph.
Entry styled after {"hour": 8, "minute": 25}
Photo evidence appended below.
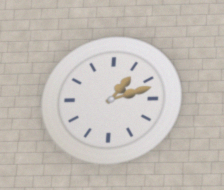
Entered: {"hour": 1, "minute": 12}
